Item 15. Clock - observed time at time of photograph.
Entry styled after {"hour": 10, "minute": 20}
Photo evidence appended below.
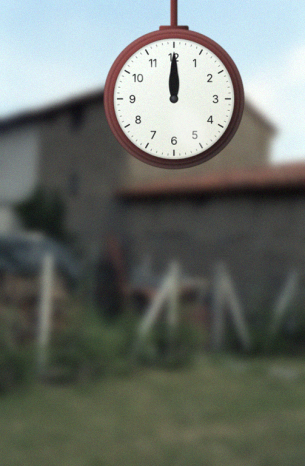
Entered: {"hour": 12, "minute": 0}
